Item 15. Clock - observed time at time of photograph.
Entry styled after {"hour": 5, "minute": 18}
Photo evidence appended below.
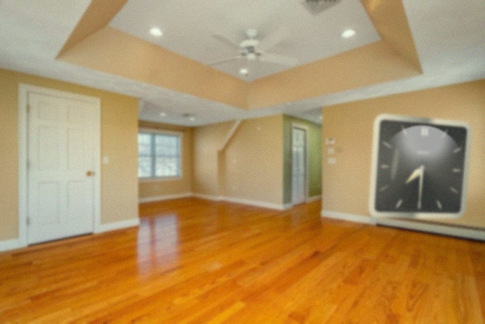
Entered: {"hour": 7, "minute": 30}
